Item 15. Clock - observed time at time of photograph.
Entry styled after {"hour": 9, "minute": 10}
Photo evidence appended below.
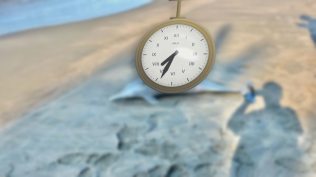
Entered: {"hour": 7, "minute": 34}
